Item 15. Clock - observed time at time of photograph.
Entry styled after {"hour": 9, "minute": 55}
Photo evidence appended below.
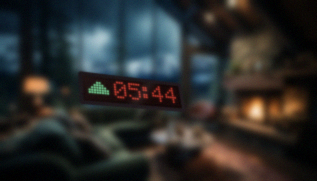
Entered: {"hour": 5, "minute": 44}
